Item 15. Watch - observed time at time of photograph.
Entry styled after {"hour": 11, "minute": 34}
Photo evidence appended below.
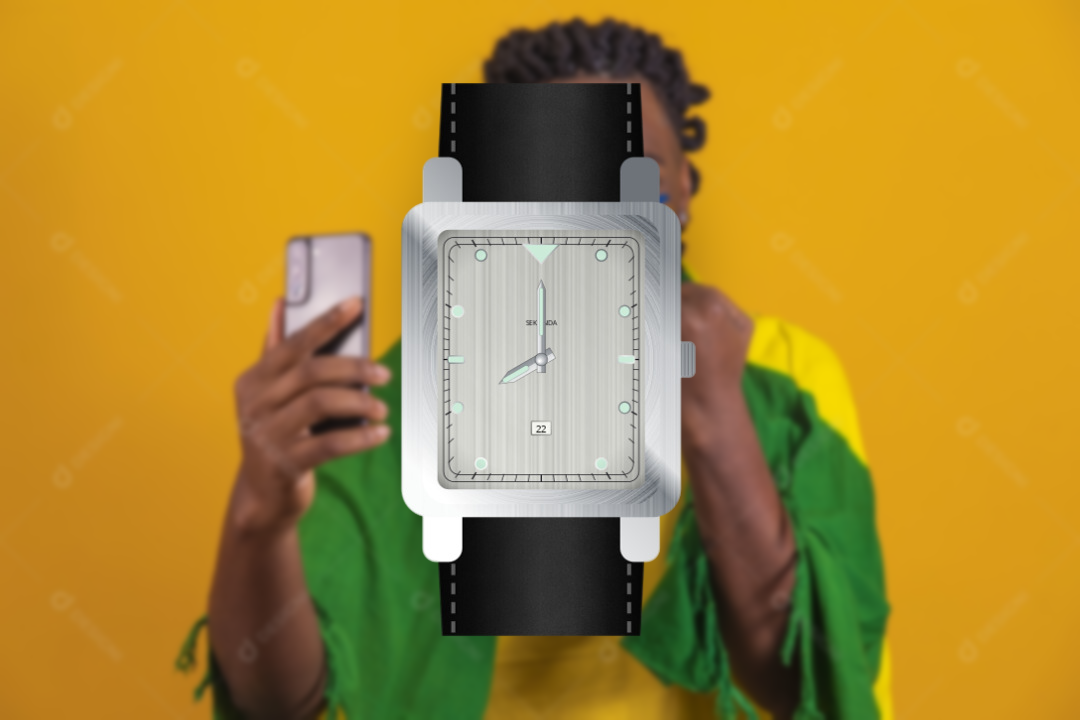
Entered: {"hour": 8, "minute": 0}
